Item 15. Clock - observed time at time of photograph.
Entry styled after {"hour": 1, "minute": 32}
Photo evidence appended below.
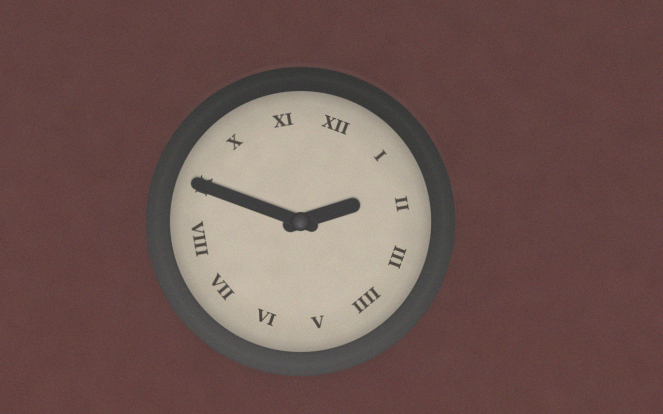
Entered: {"hour": 1, "minute": 45}
